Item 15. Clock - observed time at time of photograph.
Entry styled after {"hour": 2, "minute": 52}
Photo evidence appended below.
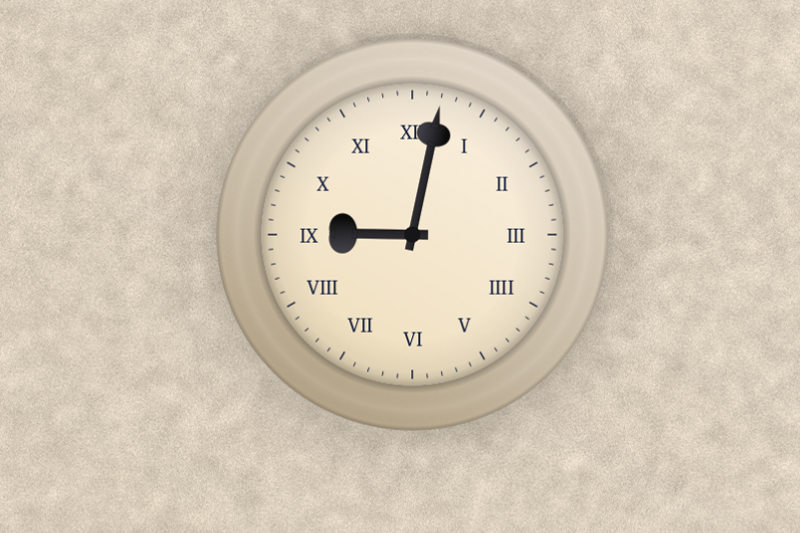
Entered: {"hour": 9, "minute": 2}
